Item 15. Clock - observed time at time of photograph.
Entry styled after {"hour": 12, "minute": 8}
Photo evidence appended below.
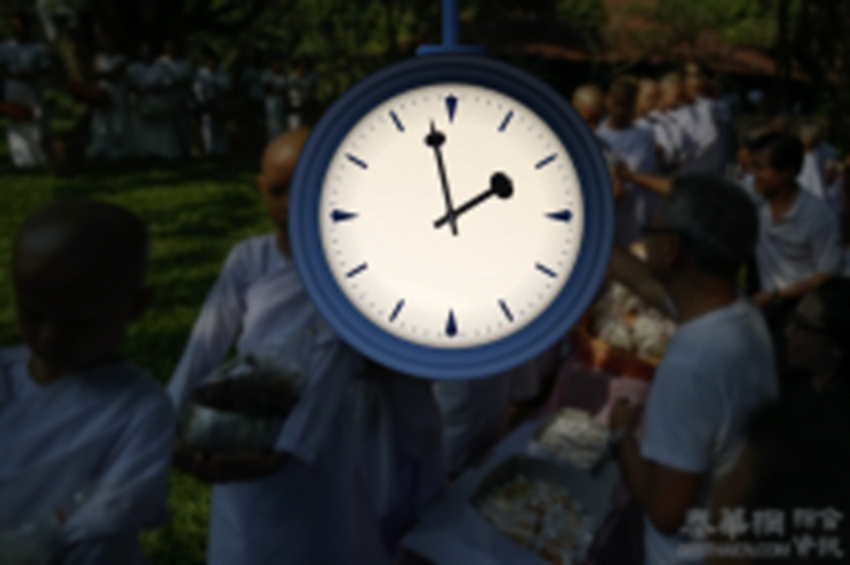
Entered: {"hour": 1, "minute": 58}
